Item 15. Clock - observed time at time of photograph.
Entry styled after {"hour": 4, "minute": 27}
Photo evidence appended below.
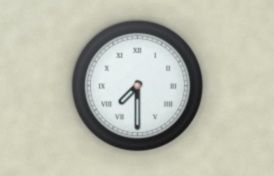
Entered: {"hour": 7, "minute": 30}
